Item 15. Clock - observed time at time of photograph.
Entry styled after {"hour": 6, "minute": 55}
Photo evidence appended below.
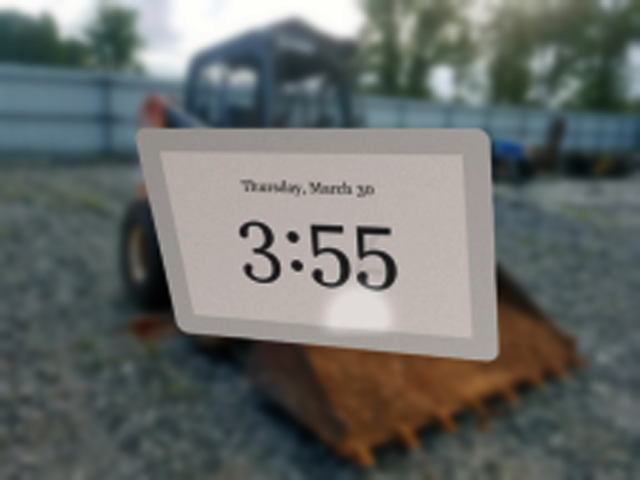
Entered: {"hour": 3, "minute": 55}
